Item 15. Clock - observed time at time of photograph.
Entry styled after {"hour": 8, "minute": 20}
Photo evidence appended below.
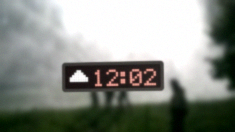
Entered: {"hour": 12, "minute": 2}
